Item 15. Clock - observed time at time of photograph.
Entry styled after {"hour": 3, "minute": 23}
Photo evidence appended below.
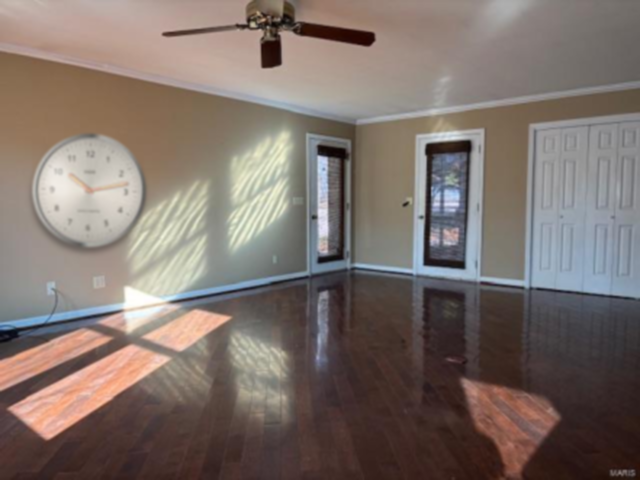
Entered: {"hour": 10, "minute": 13}
